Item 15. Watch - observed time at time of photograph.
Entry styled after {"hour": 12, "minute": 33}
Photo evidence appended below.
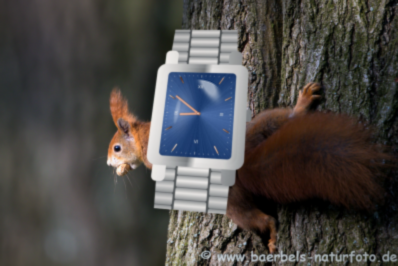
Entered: {"hour": 8, "minute": 51}
